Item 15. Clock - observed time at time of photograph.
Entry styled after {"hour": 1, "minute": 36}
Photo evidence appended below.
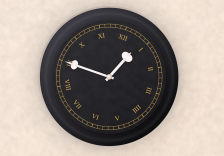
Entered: {"hour": 12, "minute": 45}
